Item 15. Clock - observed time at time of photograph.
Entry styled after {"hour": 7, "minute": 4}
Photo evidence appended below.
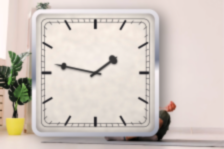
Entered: {"hour": 1, "minute": 47}
